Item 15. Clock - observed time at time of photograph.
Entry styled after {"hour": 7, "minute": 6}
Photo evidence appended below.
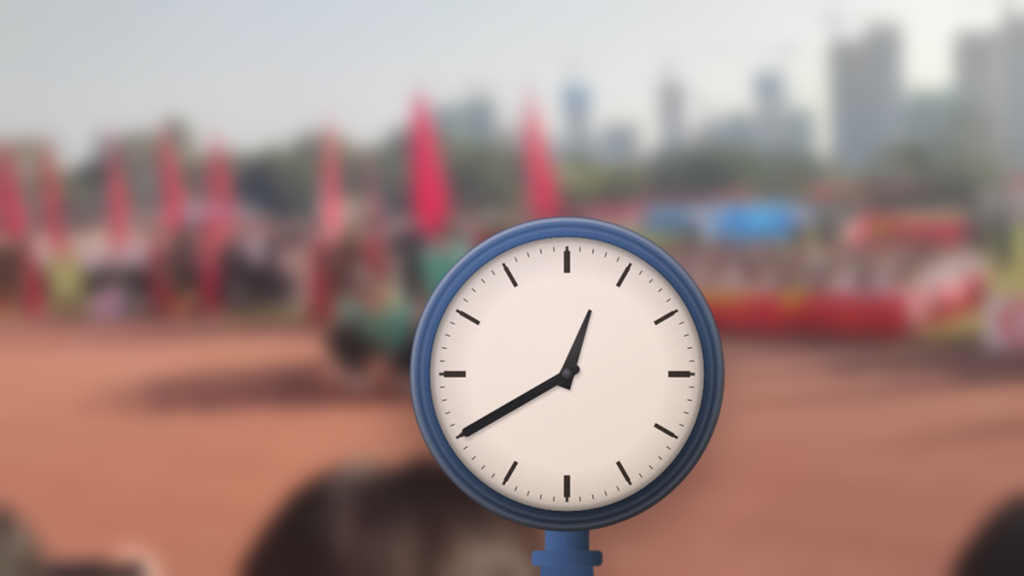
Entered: {"hour": 12, "minute": 40}
